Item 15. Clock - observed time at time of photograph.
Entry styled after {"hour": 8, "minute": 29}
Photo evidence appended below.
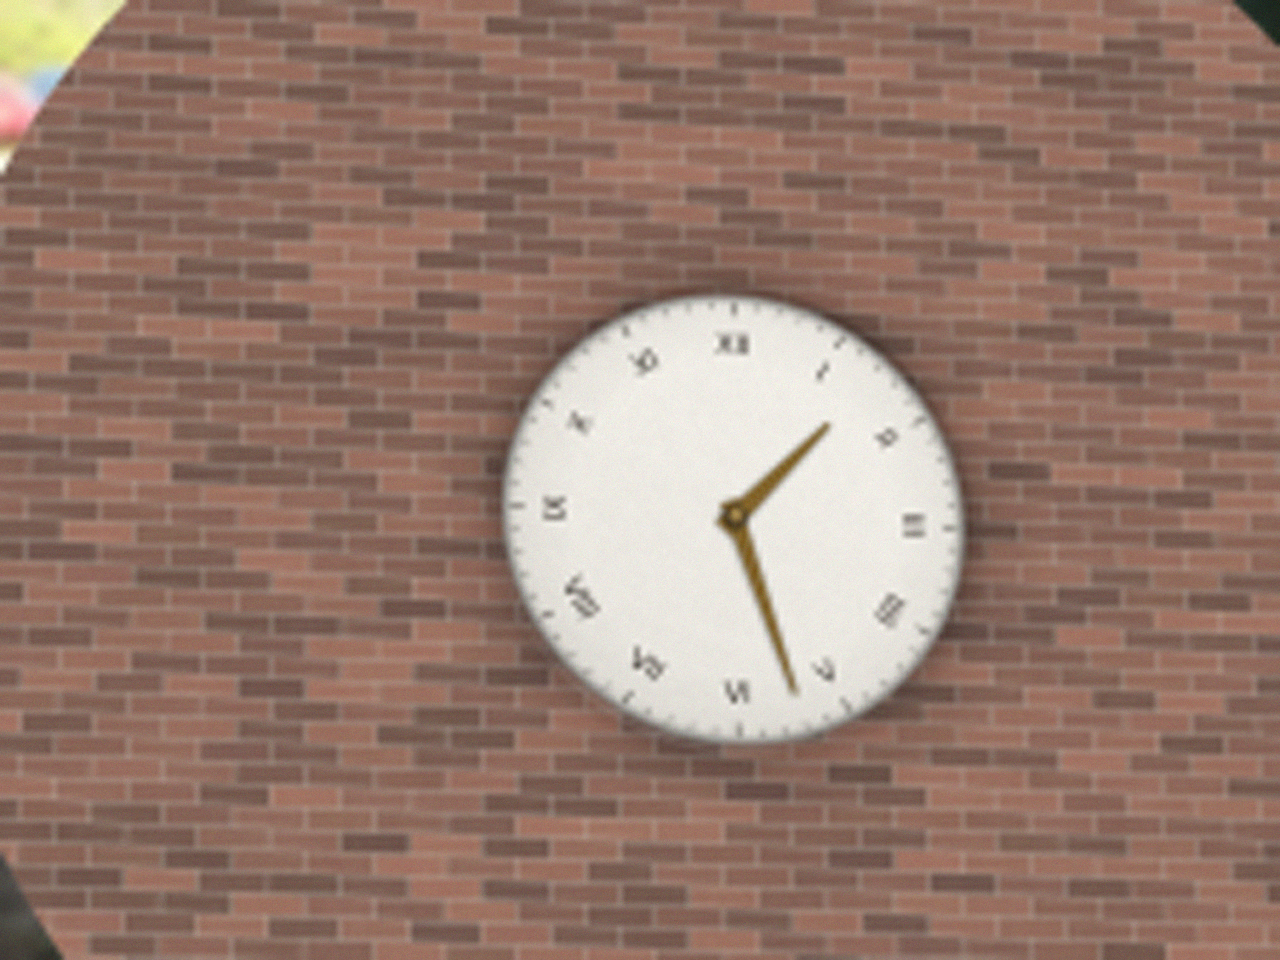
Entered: {"hour": 1, "minute": 27}
